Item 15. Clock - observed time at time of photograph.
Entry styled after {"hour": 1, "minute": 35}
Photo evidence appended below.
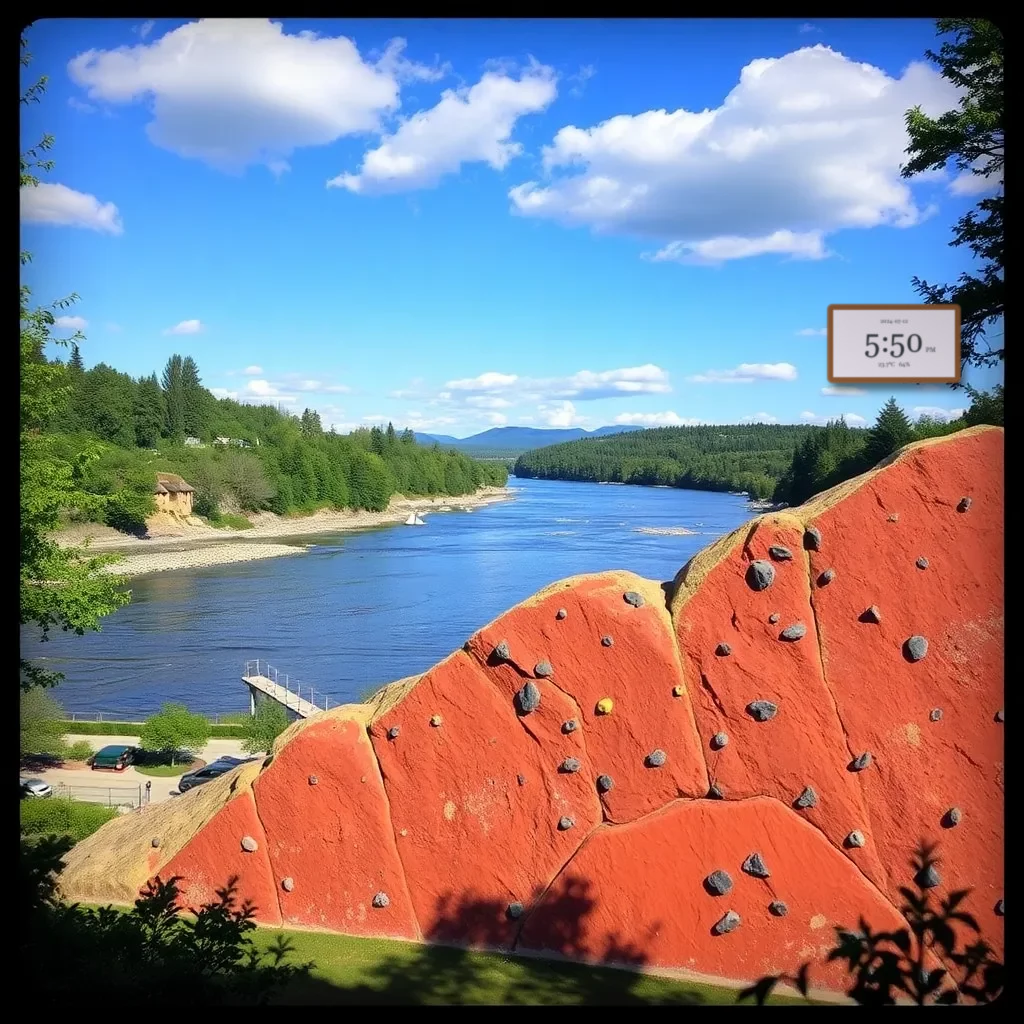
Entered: {"hour": 5, "minute": 50}
